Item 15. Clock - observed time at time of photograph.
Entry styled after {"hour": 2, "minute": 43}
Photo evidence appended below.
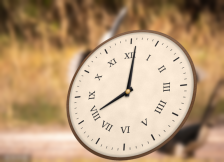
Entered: {"hour": 8, "minute": 1}
